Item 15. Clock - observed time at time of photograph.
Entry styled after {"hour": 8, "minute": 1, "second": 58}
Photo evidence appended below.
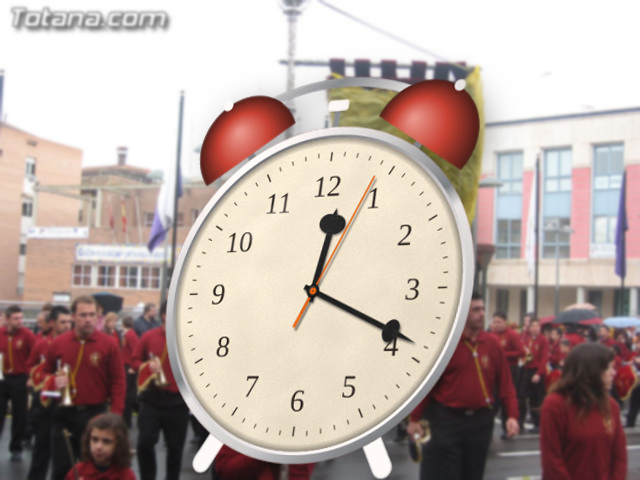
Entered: {"hour": 12, "minute": 19, "second": 4}
